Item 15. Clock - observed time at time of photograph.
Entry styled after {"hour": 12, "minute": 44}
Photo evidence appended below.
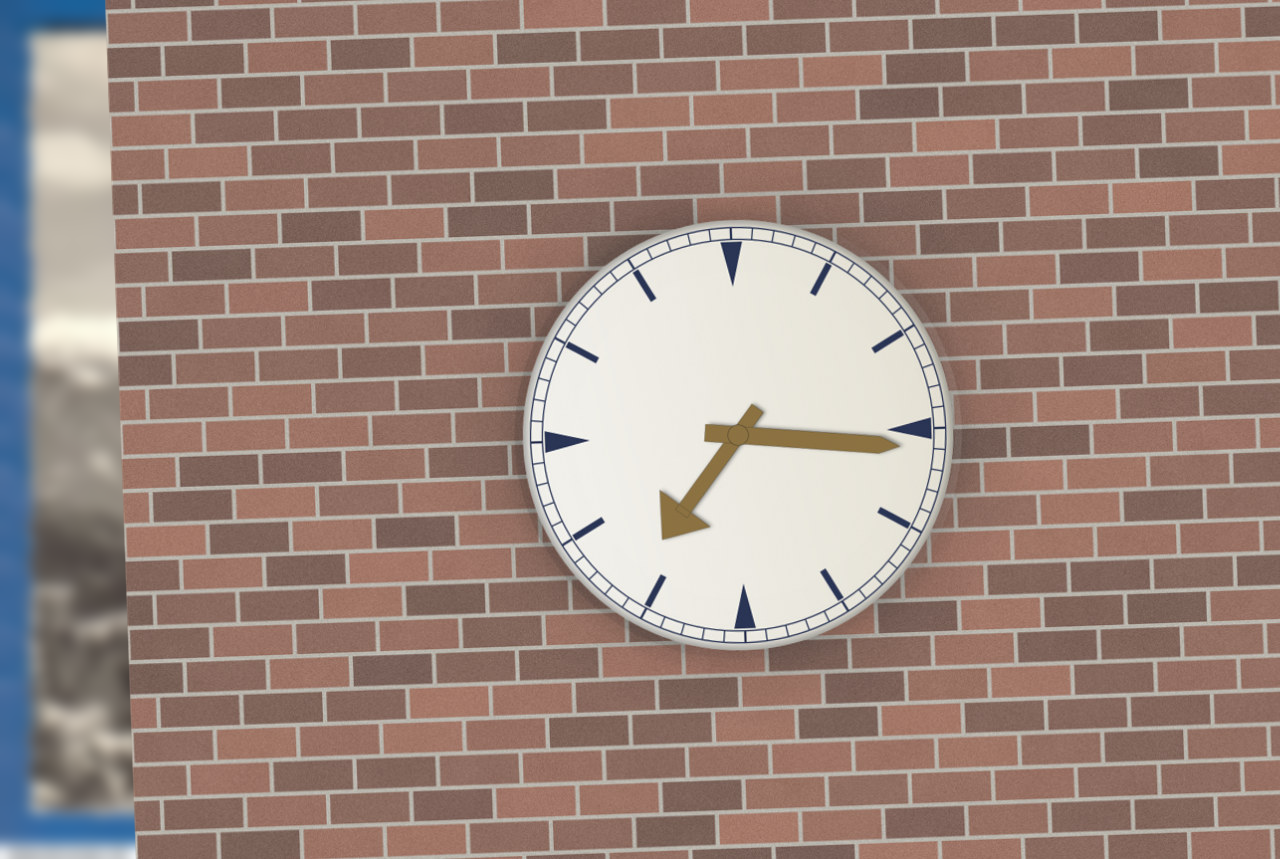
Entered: {"hour": 7, "minute": 16}
